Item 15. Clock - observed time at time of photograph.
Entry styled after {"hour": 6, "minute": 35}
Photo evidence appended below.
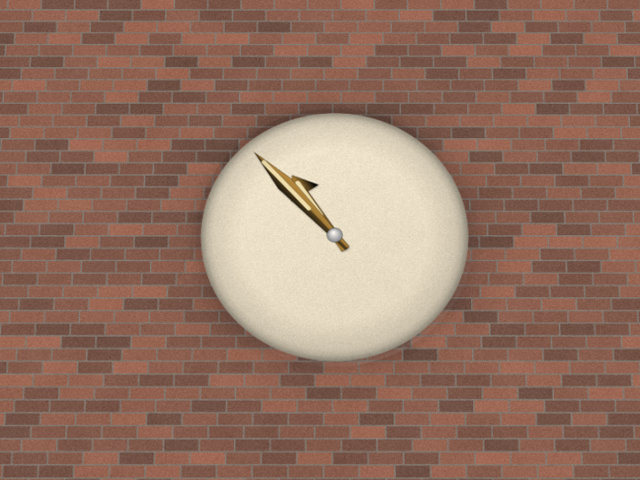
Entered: {"hour": 10, "minute": 53}
